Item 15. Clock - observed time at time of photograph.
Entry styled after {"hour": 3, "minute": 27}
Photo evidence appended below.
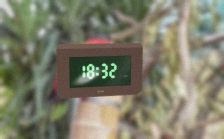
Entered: {"hour": 18, "minute": 32}
